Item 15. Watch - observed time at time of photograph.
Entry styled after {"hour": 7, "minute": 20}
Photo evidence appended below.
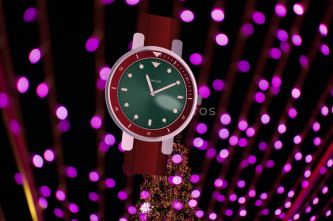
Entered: {"hour": 11, "minute": 10}
